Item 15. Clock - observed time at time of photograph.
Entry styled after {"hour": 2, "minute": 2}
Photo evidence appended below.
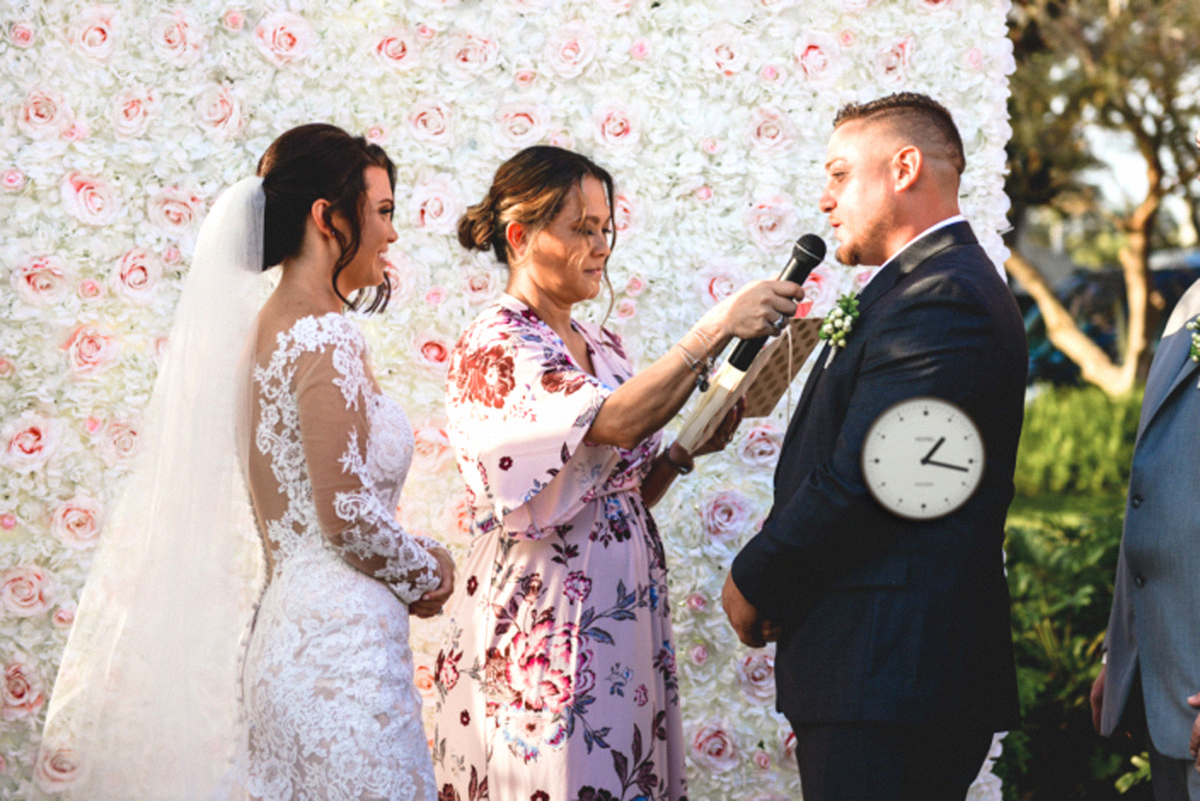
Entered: {"hour": 1, "minute": 17}
